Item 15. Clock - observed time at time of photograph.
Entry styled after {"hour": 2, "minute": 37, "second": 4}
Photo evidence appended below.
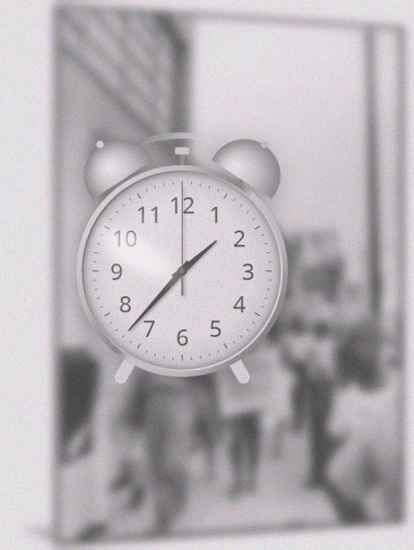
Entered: {"hour": 1, "minute": 37, "second": 0}
